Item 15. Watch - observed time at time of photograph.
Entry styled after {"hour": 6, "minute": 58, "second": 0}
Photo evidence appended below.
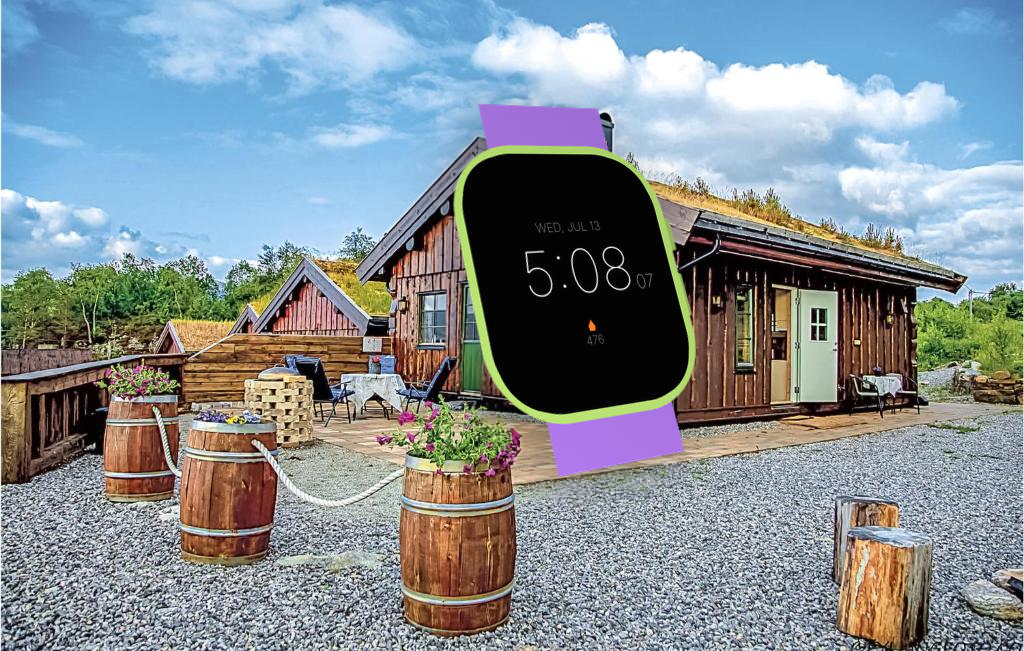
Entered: {"hour": 5, "minute": 8, "second": 7}
